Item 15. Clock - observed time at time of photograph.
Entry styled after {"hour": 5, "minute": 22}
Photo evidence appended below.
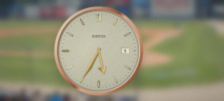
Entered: {"hour": 5, "minute": 35}
